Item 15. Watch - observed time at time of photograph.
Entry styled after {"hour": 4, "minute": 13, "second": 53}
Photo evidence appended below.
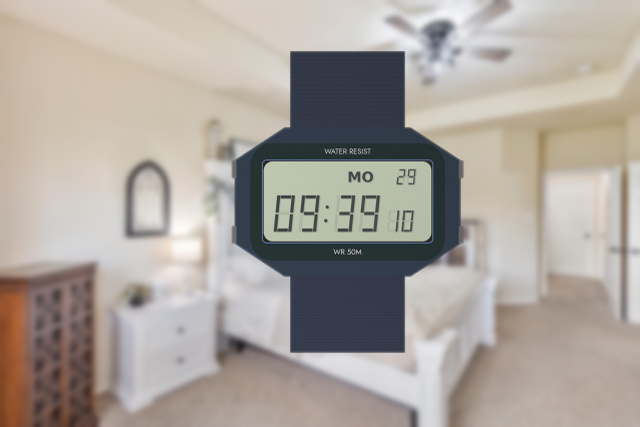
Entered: {"hour": 9, "minute": 39, "second": 10}
